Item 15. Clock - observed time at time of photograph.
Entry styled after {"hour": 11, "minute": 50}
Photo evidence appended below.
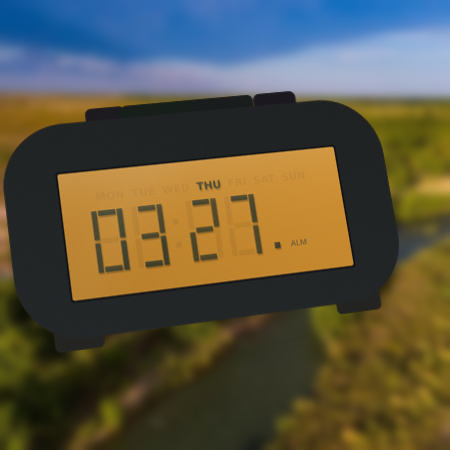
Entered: {"hour": 3, "minute": 27}
